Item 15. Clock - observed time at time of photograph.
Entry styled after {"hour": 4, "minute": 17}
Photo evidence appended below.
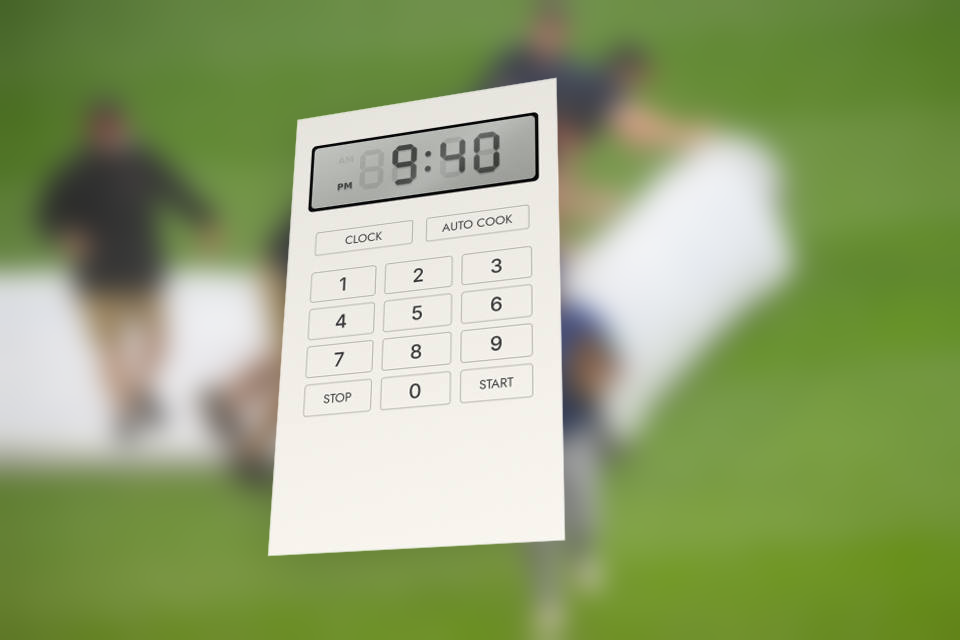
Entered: {"hour": 9, "minute": 40}
